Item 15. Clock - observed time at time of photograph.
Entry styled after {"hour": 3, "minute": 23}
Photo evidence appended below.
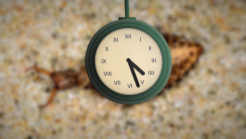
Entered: {"hour": 4, "minute": 27}
